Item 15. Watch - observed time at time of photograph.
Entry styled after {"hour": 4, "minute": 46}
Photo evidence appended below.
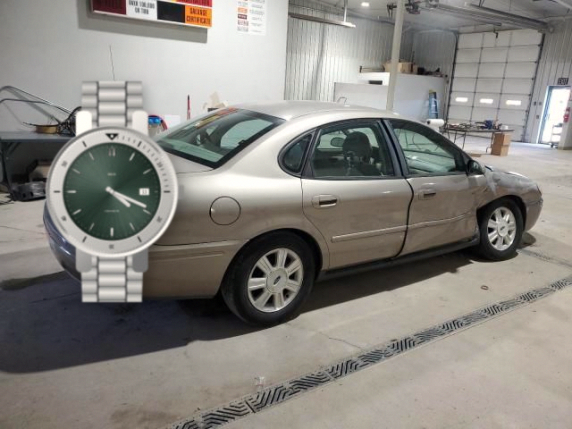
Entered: {"hour": 4, "minute": 19}
